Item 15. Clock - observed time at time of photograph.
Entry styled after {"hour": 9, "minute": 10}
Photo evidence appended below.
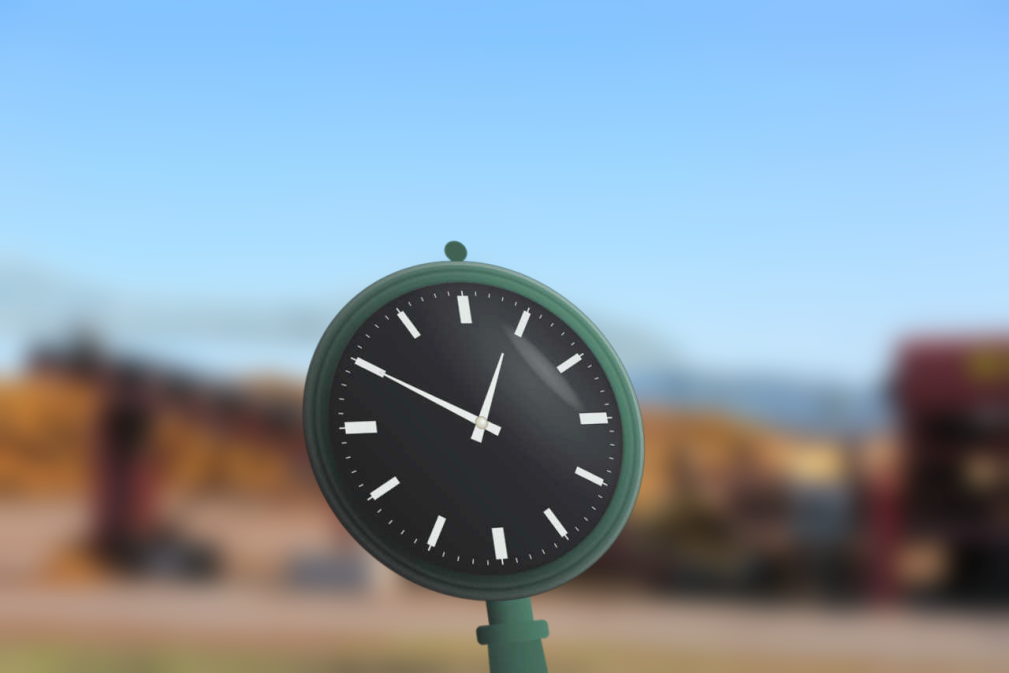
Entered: {"hour": 12, "minute": 50}
